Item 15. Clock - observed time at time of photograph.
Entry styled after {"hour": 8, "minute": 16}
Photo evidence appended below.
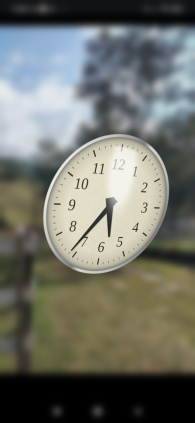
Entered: {"hour": 5, "minute": 36}
